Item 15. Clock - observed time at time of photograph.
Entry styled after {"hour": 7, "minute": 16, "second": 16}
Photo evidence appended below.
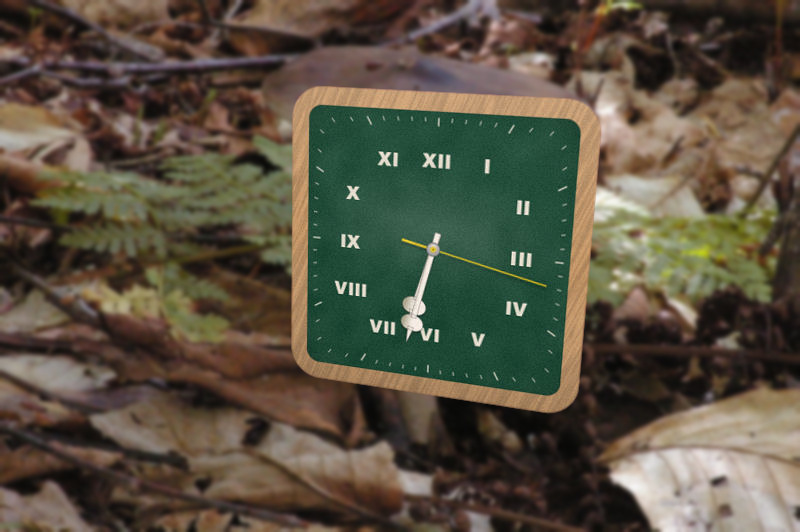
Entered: {"hour": 6, "minute": 32, "second": 17}
